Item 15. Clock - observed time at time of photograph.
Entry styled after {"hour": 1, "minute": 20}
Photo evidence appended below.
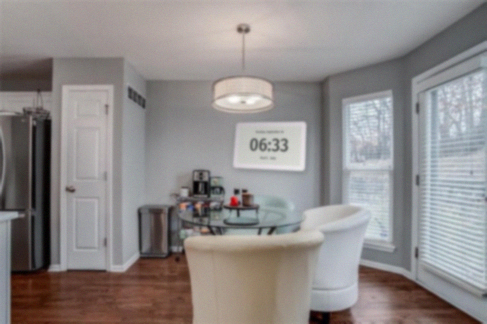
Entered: {"hour": 6, "minute": 33}
